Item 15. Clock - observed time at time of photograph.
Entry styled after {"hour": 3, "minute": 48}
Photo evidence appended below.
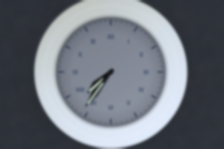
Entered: {"hour": 7, "minute": 36}
